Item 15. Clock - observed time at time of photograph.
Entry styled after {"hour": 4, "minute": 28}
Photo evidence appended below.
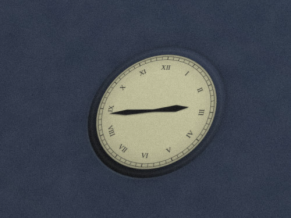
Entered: {"hour": 2, "minute": 44}
